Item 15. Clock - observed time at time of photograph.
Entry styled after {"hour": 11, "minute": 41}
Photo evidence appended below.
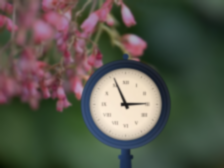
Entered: {"hour": 2, "minute": 56}
